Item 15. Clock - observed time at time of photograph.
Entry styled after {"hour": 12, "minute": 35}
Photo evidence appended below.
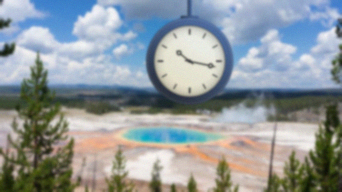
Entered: {"hour": 10, "minute": 17}
